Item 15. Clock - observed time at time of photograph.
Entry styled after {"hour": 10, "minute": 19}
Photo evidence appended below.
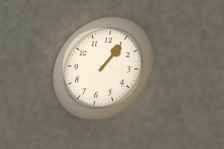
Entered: {"hour": 1, "minute": 5}
